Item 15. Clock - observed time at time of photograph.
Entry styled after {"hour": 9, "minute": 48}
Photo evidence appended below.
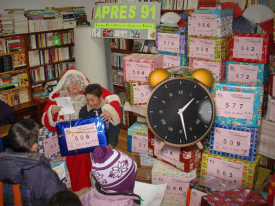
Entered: {"hour": 1, "minute": 28}
